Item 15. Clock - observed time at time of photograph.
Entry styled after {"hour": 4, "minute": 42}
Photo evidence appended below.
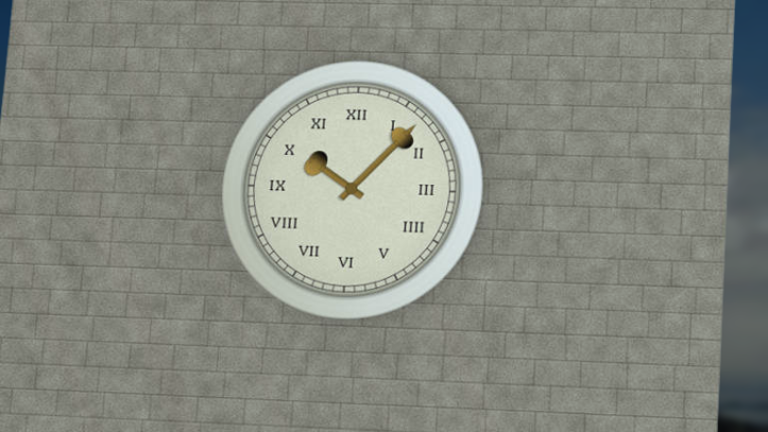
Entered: {"hour": 10, "minute": 7}
